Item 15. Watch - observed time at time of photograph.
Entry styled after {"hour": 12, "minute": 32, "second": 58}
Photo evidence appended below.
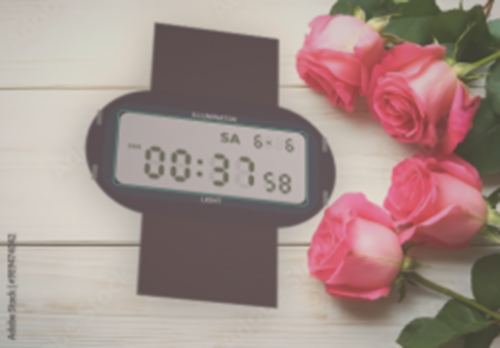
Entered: {"hour": 0, "minute": 37, "second": 58}
